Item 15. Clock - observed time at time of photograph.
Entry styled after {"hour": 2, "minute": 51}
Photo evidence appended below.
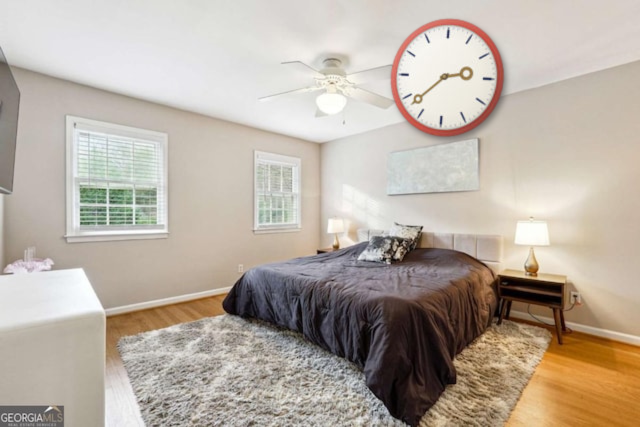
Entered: {"hour": 2, "minute": 38}
